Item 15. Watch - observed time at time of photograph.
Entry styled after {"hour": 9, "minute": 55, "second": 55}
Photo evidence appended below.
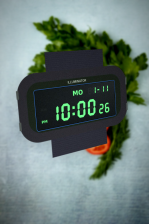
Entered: {"hour": 10, "minute": 0, "second": 26}
